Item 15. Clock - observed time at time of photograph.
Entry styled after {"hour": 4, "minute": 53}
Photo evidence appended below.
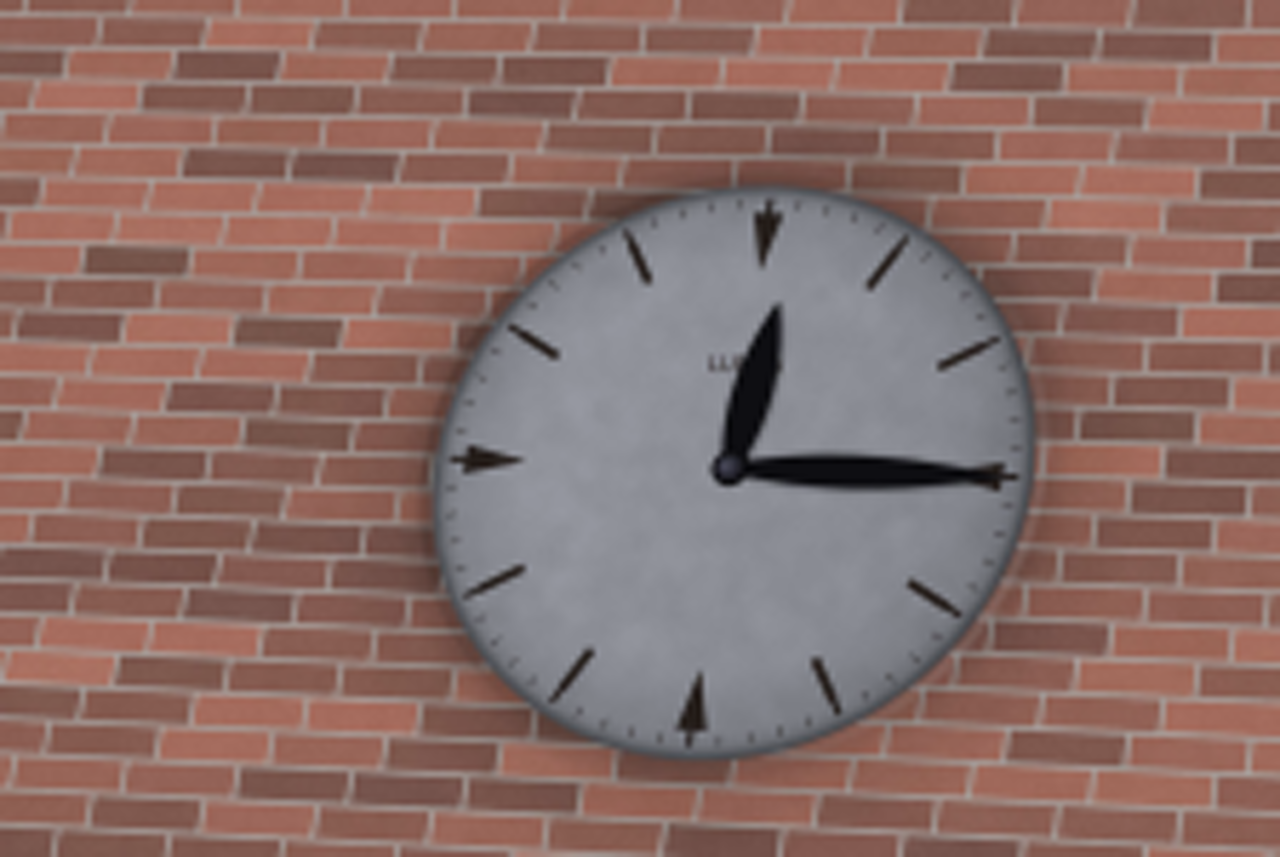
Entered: {"hour": 12, "minute": 15}
